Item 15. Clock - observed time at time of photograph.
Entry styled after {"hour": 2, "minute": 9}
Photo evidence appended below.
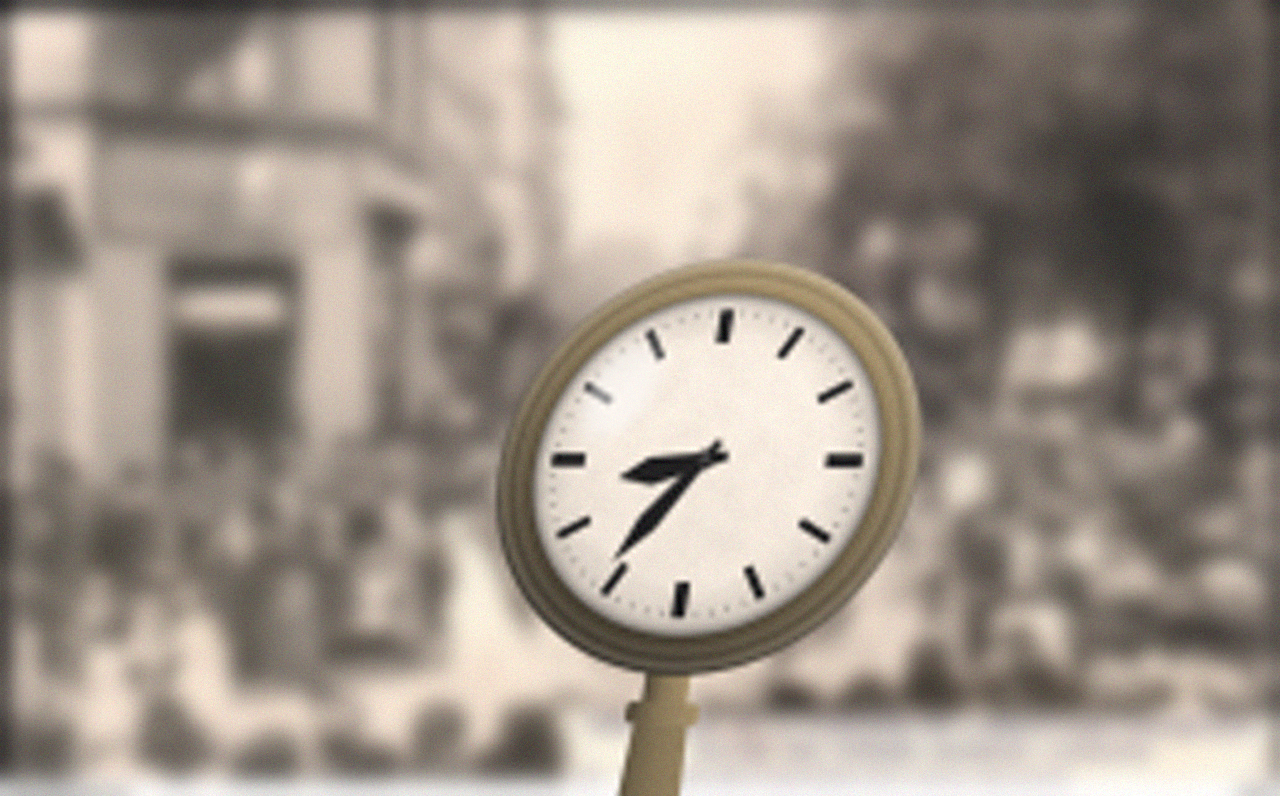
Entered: {"hour": 8, "minute": 36}
